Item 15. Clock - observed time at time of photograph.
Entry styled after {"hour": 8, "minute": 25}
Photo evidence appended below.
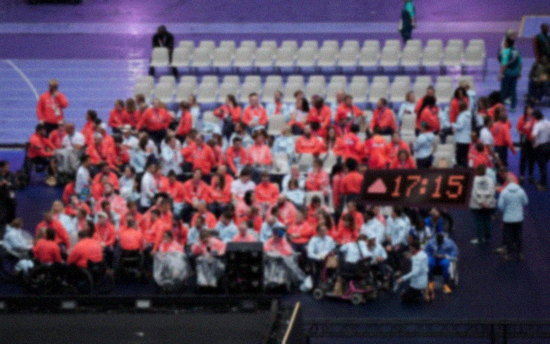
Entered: {"hour": 17, "minute": 15}
